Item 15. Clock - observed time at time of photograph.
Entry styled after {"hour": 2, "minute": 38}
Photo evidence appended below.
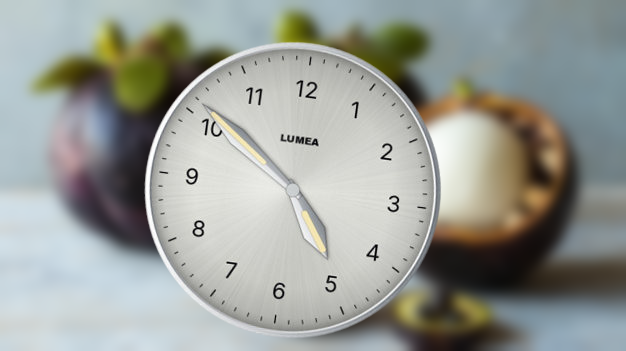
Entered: {"hour": 4, "minute": 51}
